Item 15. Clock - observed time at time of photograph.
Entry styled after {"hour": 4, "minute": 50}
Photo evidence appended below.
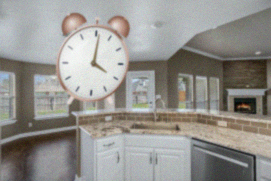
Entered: {"hour": 4, "minute": 1}
